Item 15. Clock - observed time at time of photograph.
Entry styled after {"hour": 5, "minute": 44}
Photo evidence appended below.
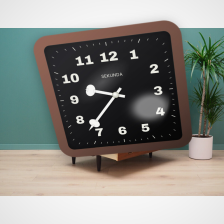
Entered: {"hour": 9, "minute": 37}
